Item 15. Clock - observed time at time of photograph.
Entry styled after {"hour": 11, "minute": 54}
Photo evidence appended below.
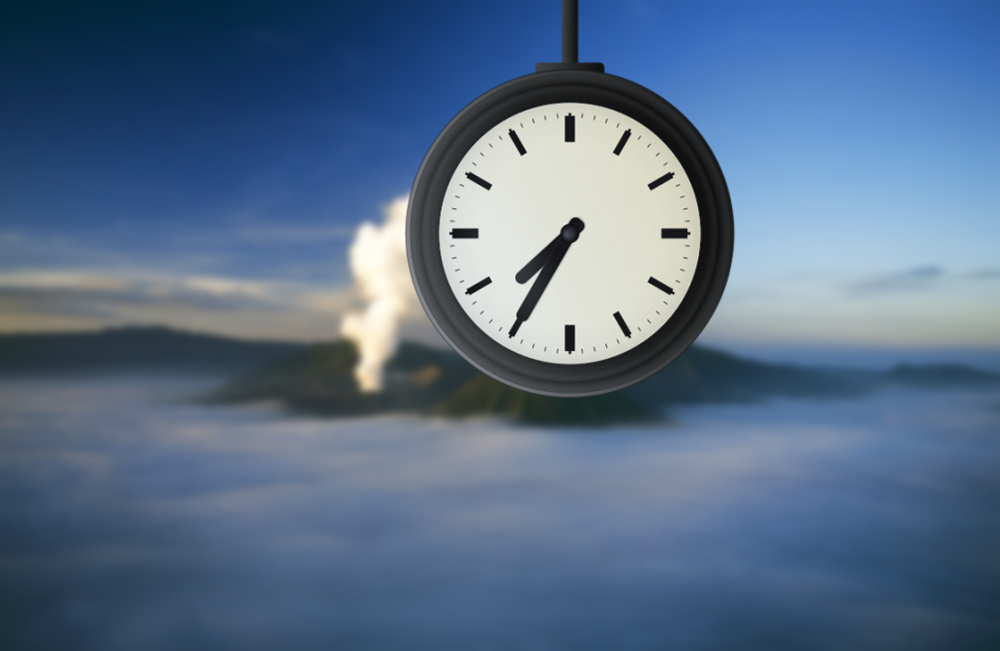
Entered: {"hour": 7, "minute": 35}
